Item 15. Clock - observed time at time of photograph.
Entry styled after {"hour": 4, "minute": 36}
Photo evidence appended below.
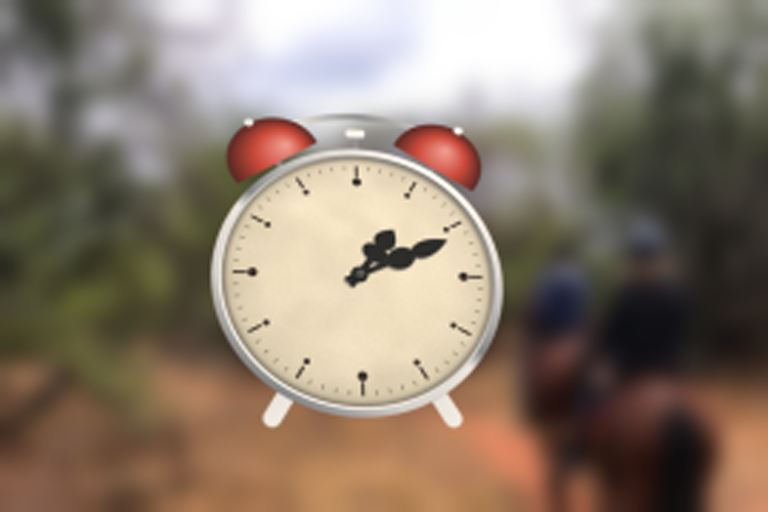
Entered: {"hour": 1, "minute": 11}
